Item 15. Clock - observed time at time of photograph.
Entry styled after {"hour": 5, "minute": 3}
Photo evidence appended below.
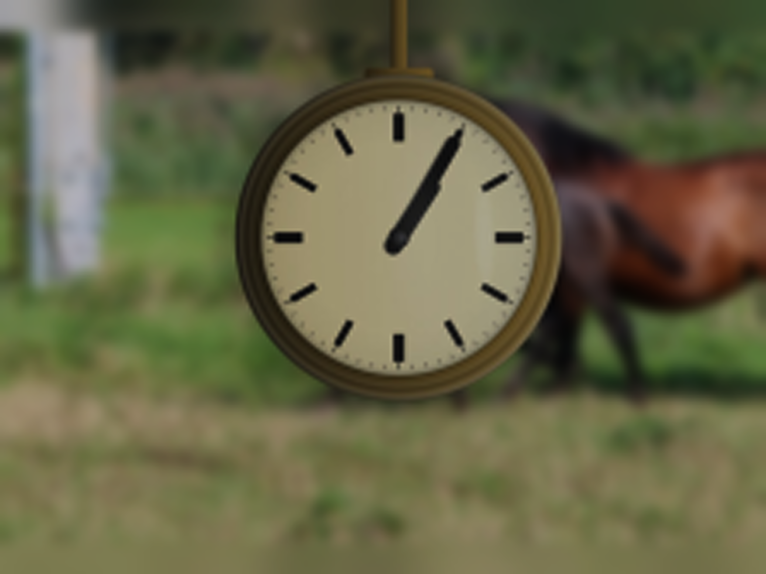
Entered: {"hour": 1, "minute": 5}
